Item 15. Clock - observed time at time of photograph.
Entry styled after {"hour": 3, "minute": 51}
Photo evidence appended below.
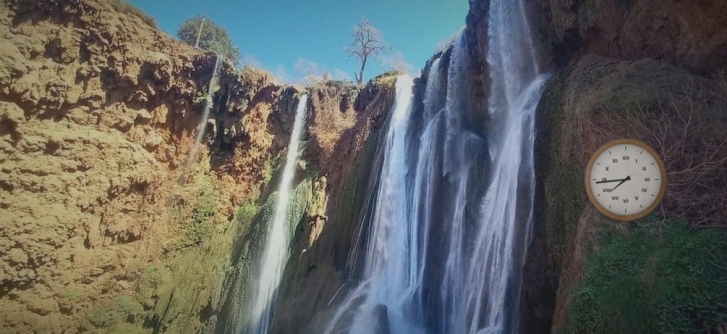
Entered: {"hour": 7, "minute": 44}
